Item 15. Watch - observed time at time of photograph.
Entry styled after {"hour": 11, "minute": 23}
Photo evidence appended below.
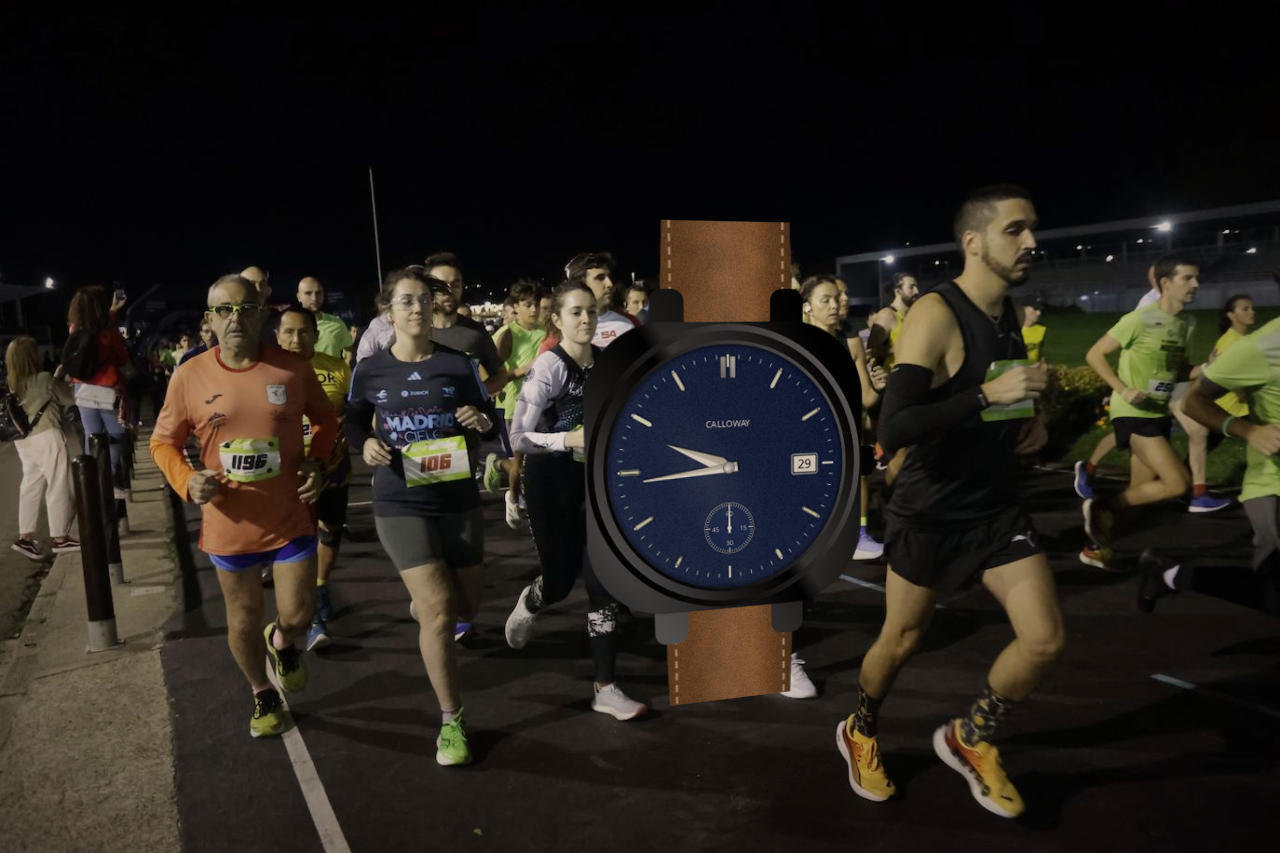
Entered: {"hour": 9, "minute": 44}
